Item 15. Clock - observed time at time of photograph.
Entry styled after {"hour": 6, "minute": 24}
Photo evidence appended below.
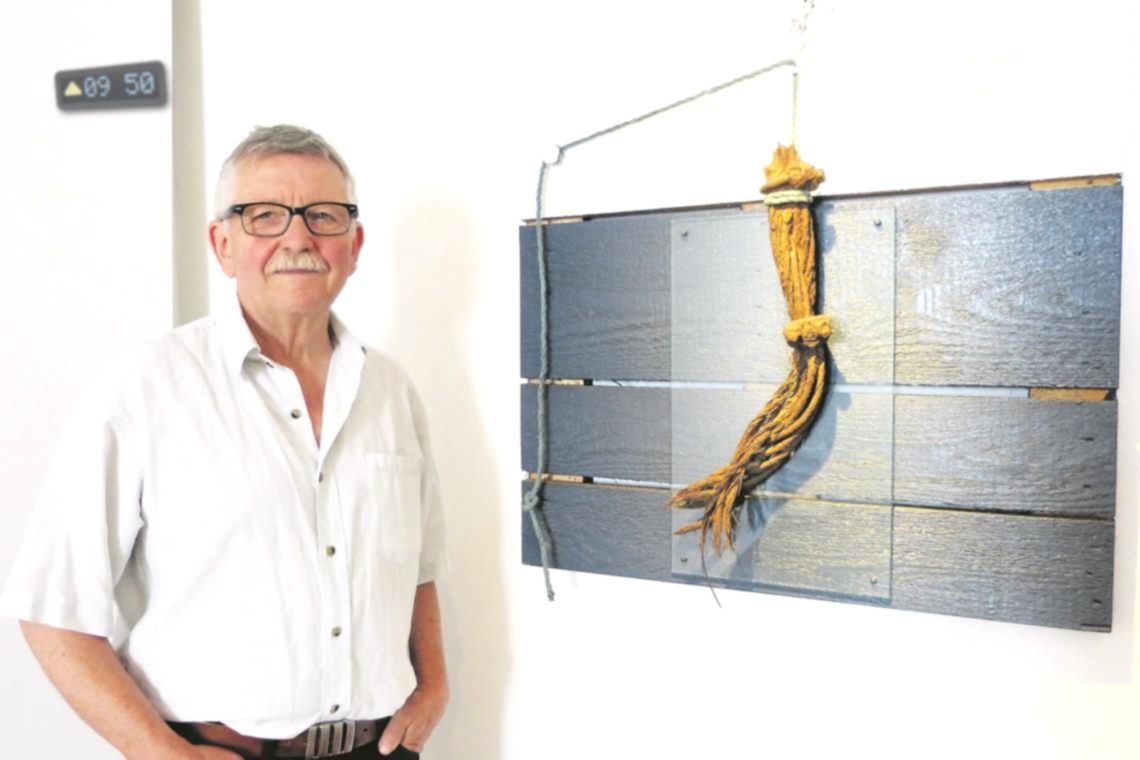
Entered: {"hour": 9, "minute": 50}
